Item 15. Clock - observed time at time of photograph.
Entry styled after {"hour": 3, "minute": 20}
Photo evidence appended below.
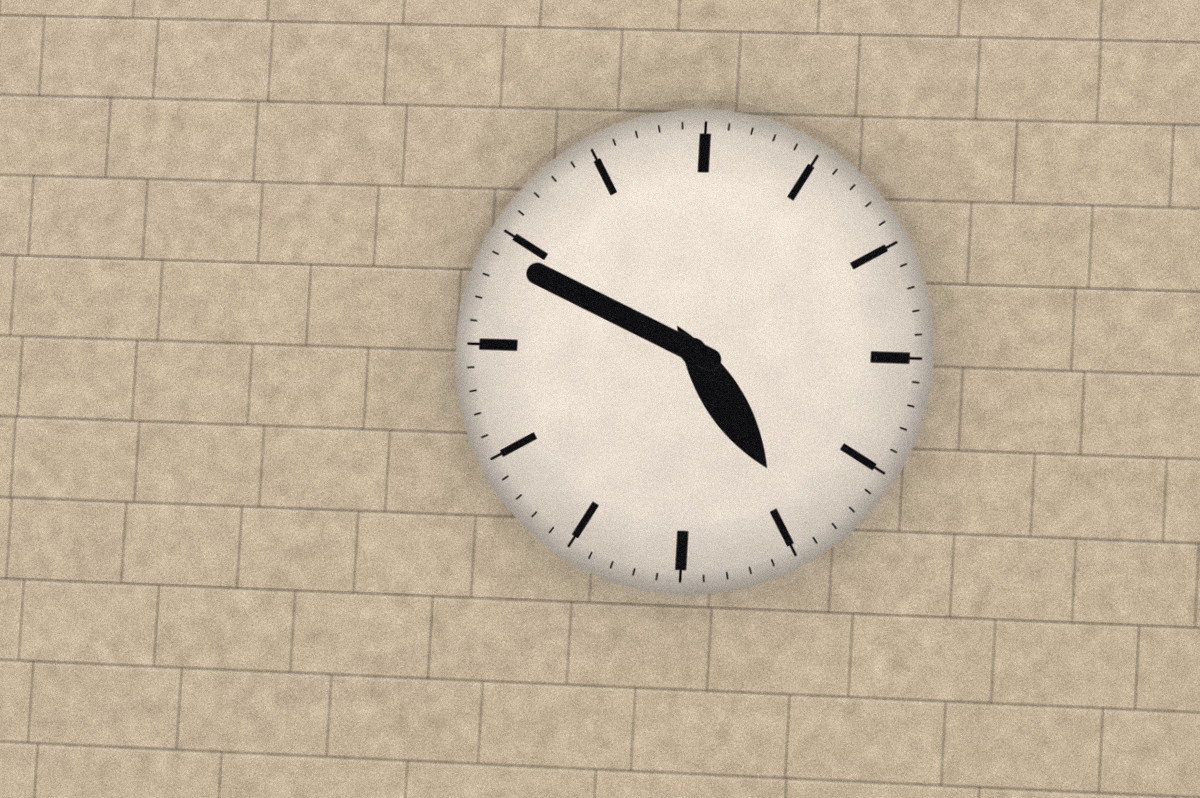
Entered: {"hour": 4, "minute": 49}
